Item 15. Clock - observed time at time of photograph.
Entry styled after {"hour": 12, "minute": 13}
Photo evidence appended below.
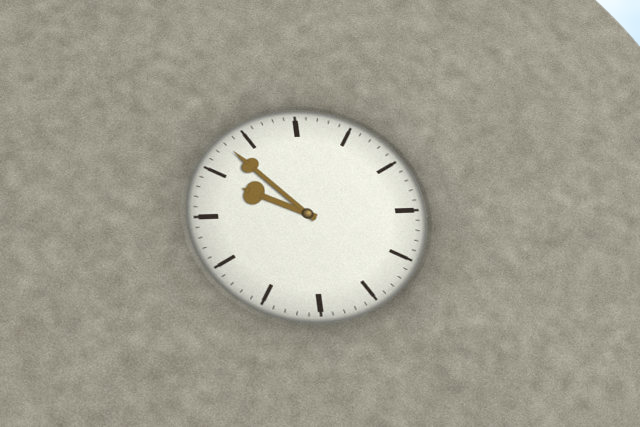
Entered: {"hour": 9, "minute": 53}
